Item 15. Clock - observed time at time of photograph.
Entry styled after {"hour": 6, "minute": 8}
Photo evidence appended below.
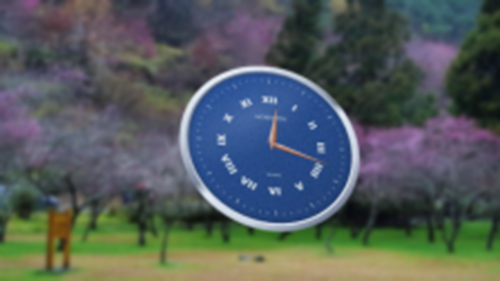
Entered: {"hour": 12, "minute": 18}
